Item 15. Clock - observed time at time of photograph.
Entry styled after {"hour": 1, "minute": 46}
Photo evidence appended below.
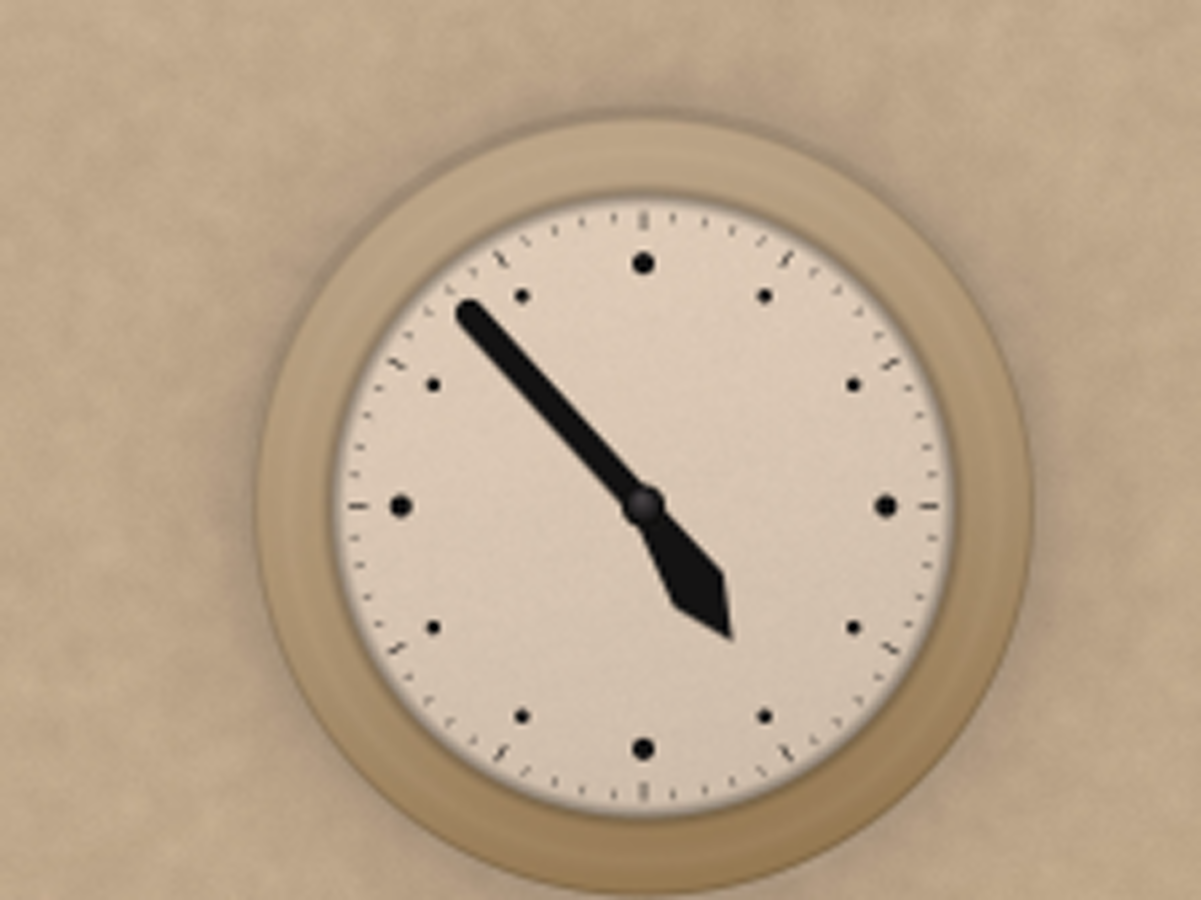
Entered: {"hour": 4, "minute": 53}
